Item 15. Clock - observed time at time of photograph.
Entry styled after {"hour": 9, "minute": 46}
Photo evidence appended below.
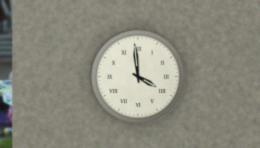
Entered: {"hour": 3, "minute": 59}
